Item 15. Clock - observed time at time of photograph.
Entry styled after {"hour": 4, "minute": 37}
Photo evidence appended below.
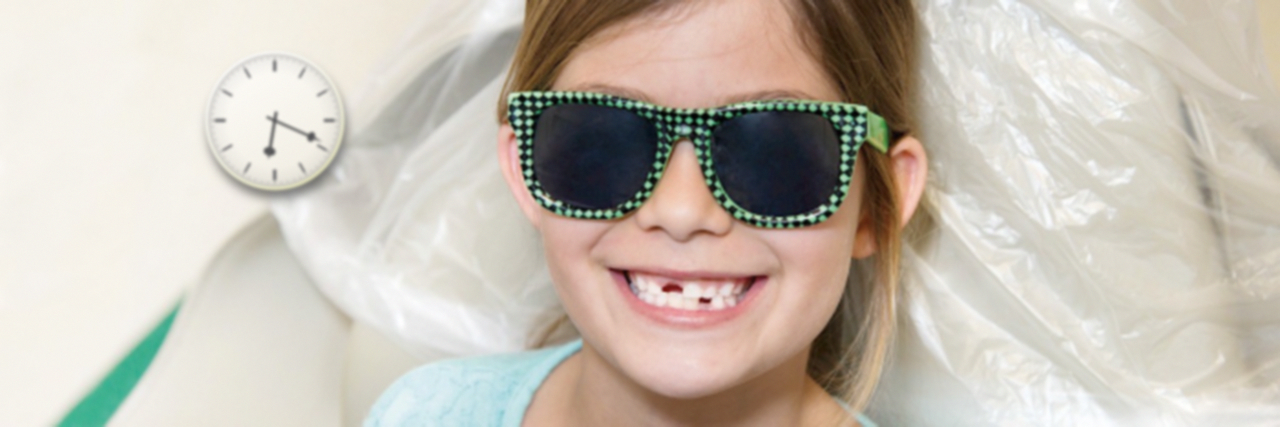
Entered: {"hour": 6, "minute": 19}
